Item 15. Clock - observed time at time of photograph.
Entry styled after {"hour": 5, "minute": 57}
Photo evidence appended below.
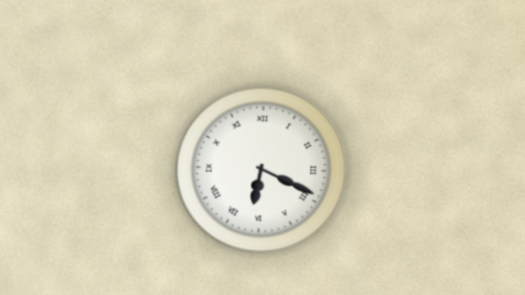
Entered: {"hour": 6, "minute": 19}
